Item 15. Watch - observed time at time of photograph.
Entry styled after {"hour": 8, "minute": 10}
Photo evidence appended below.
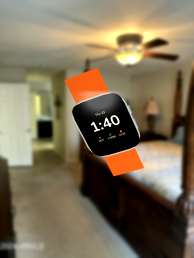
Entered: {"hour": 1, "minute": 40}
